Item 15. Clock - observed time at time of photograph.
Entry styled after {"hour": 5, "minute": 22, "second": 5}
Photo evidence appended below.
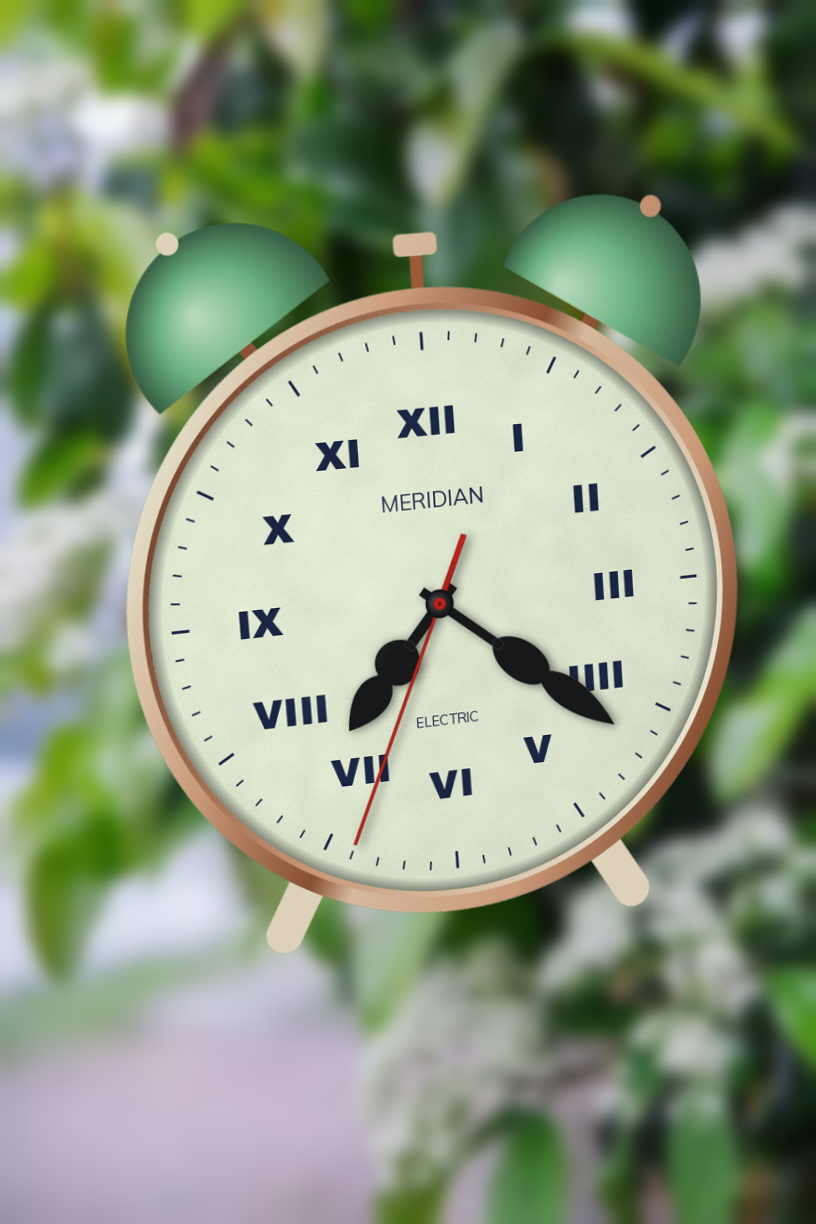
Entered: {"hour": 7, "minute": 21, "second": 34}
